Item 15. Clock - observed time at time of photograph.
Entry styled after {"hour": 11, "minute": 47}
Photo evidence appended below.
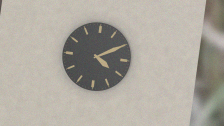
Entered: {"hour": 4, "minute": 10}
